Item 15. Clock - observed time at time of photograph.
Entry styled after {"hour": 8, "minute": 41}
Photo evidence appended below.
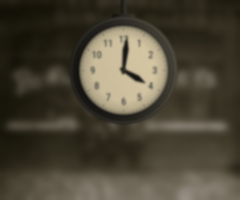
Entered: {"hour": 4, "minute": 1}
